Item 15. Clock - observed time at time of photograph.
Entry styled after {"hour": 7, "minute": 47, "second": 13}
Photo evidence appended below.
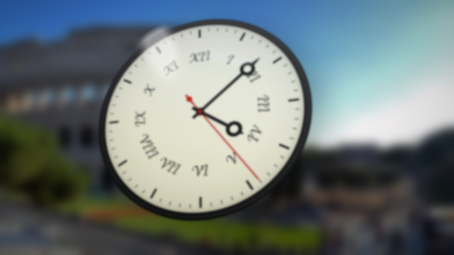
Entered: {"hour": 4, "minute": 8, "second": 24}
